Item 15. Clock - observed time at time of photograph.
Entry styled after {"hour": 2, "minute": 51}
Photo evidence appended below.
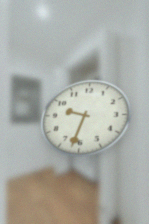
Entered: {"hour": 9, "minute": 32}
